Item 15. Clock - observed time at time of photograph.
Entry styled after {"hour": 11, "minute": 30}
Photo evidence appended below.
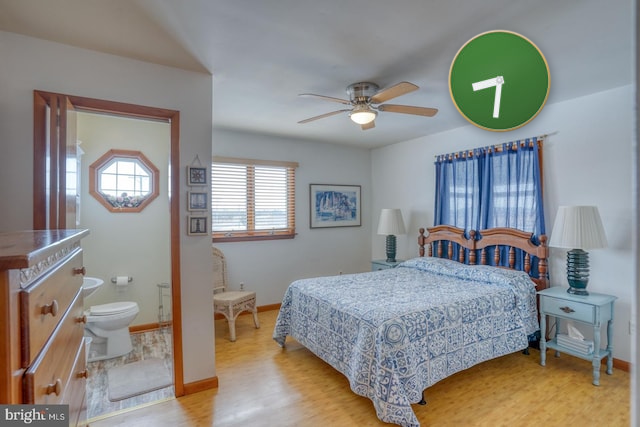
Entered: {"hour": 8, "minute": 31}
